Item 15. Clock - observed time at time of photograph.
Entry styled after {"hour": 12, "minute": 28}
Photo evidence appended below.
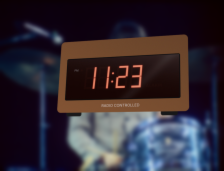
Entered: {"hour": 11, "minute": 23}
